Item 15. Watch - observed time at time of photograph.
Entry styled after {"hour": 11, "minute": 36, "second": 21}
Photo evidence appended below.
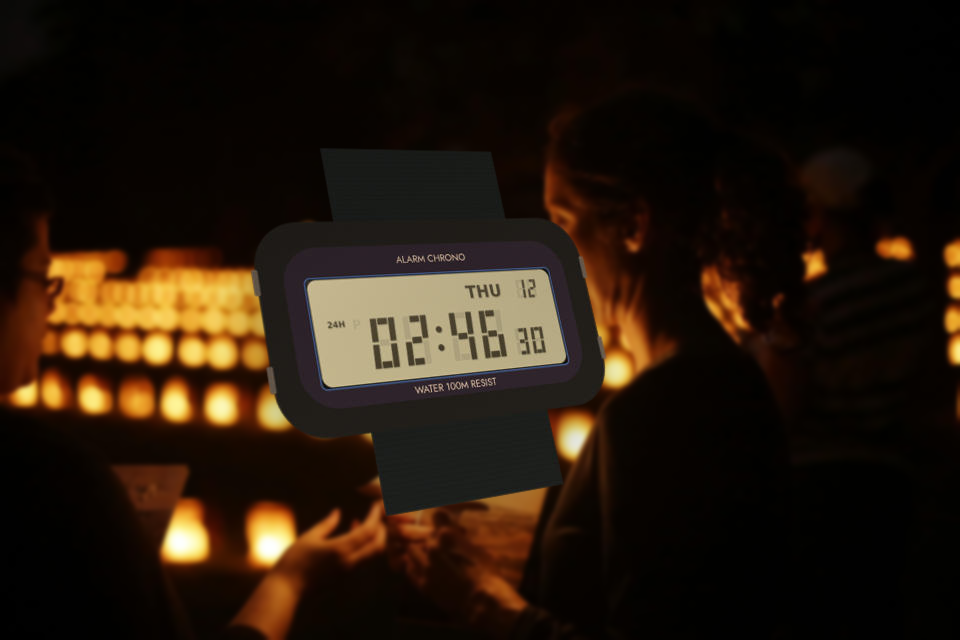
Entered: {"hour": 2, "minute": 46, "second": 30}
